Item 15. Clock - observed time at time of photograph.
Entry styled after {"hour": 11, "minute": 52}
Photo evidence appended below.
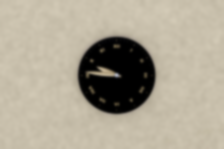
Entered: {"hour": 9, "minute": 46}
